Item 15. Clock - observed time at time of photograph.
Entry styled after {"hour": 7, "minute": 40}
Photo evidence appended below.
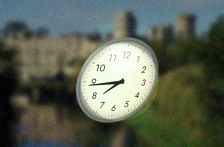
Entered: {"hour": 7, "minute": 44}
